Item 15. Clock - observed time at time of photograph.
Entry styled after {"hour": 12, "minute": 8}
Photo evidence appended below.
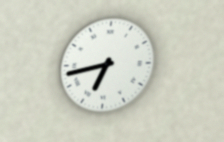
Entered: {"hour": 6, "minute": 43}
